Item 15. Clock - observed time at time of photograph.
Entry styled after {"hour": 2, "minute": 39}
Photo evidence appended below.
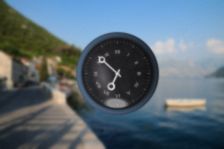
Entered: {"hour": 6, "minute": 52}
